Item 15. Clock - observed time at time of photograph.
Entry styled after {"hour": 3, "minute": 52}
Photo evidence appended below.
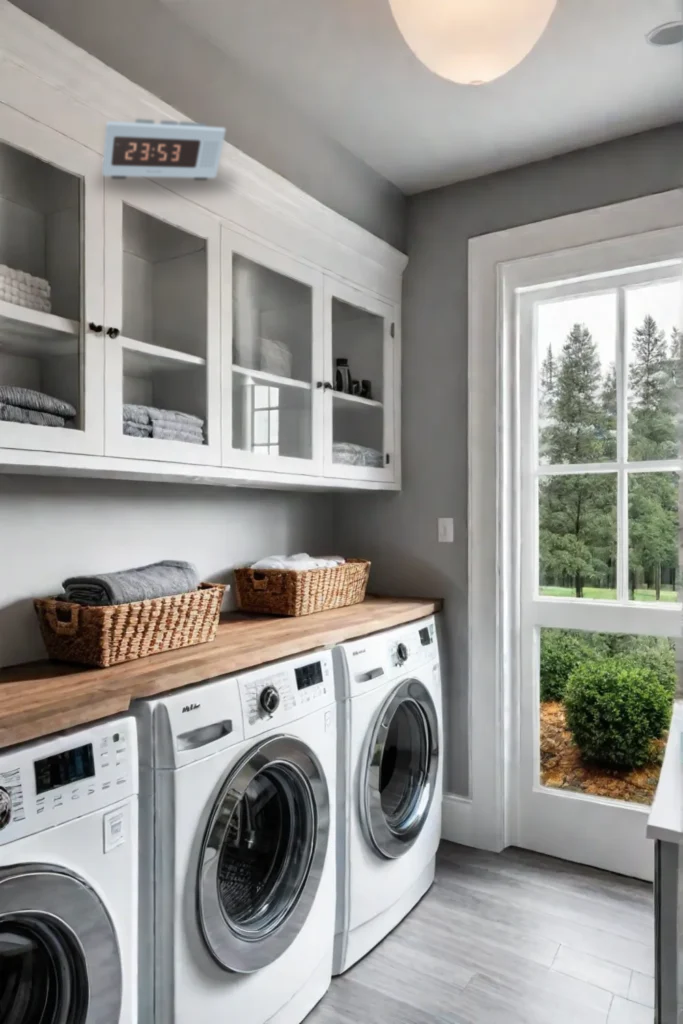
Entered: {"hour": 23, "minute": 53}
